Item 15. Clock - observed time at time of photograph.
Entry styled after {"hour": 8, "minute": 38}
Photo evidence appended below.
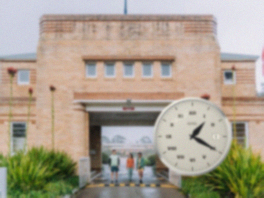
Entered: {"hour": 1, "minute": 20}
